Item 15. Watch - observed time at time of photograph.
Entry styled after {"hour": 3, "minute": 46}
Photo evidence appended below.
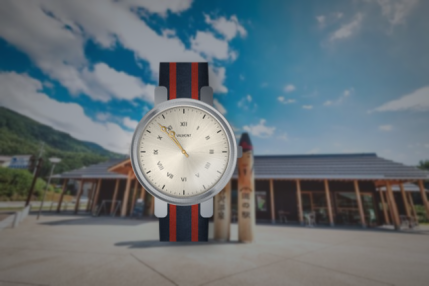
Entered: {"hour": 10, "minute": 53}
